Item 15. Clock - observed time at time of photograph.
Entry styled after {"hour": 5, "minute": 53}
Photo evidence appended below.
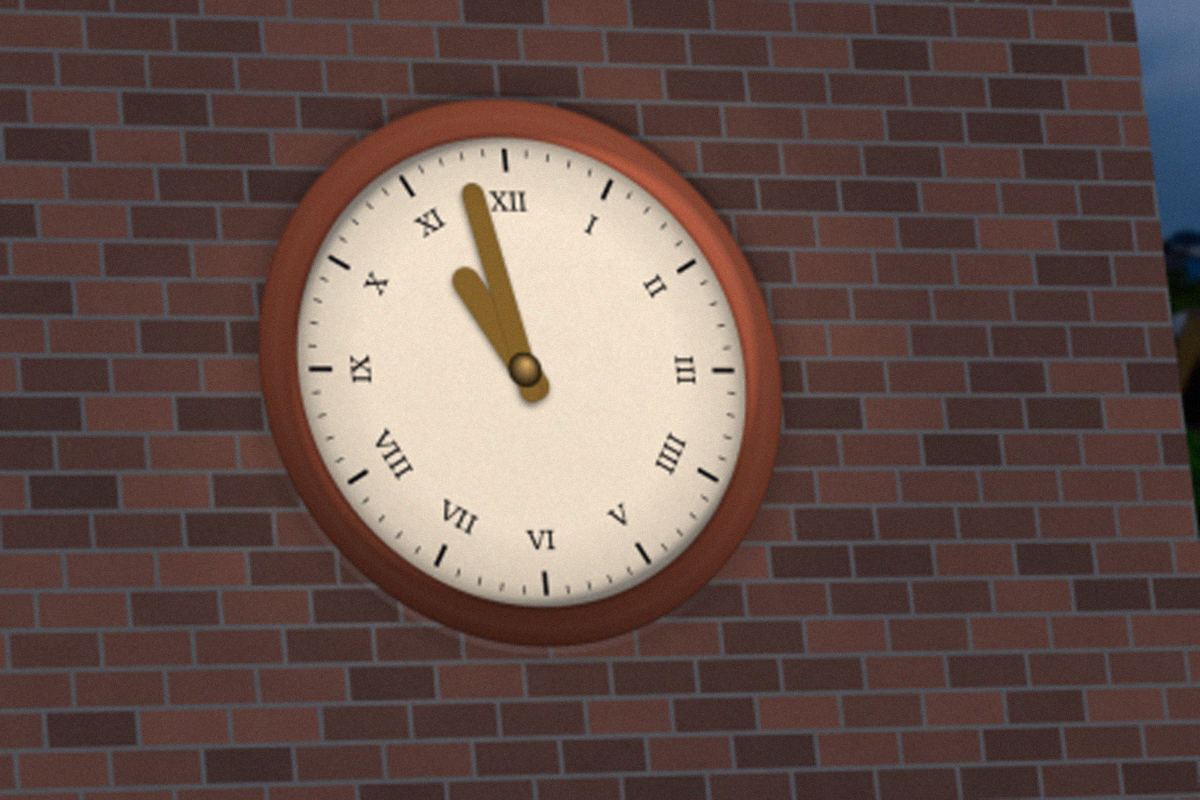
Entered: {"hour": 10, "minute": 58}
